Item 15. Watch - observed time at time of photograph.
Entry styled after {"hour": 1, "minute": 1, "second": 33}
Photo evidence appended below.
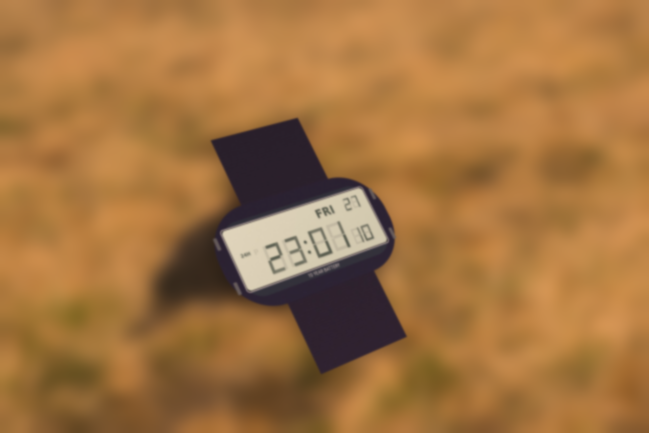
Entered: {"hour": 23, "minute": 1, "second": 10}
